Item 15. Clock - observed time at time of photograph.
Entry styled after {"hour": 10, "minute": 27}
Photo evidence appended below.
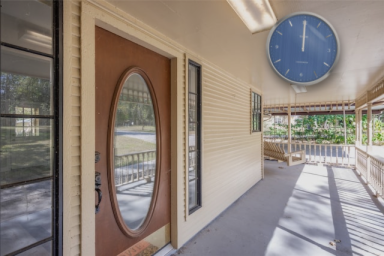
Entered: {"hour": 12, "minute": 0}
